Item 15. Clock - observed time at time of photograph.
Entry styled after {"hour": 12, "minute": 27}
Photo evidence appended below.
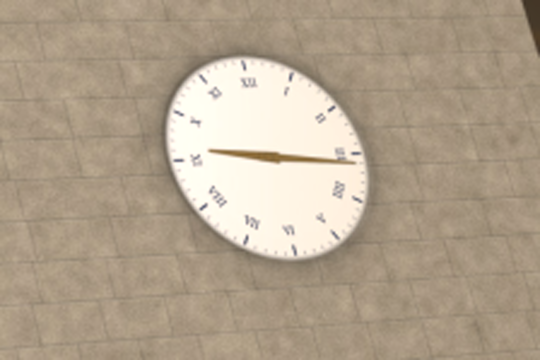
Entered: {"hour": 9, "minute": 16}
